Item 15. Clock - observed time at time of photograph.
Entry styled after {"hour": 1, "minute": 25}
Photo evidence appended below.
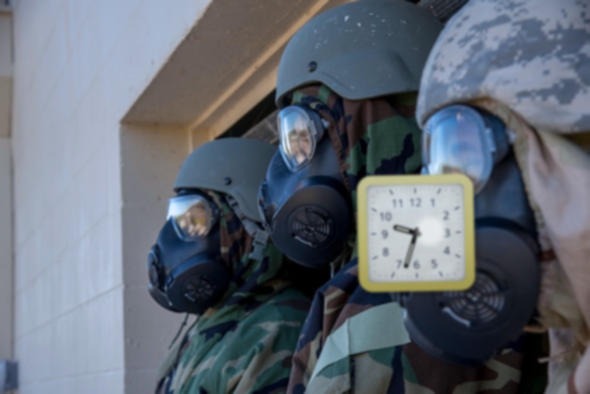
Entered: {"hour": 9, "minute": 33}
